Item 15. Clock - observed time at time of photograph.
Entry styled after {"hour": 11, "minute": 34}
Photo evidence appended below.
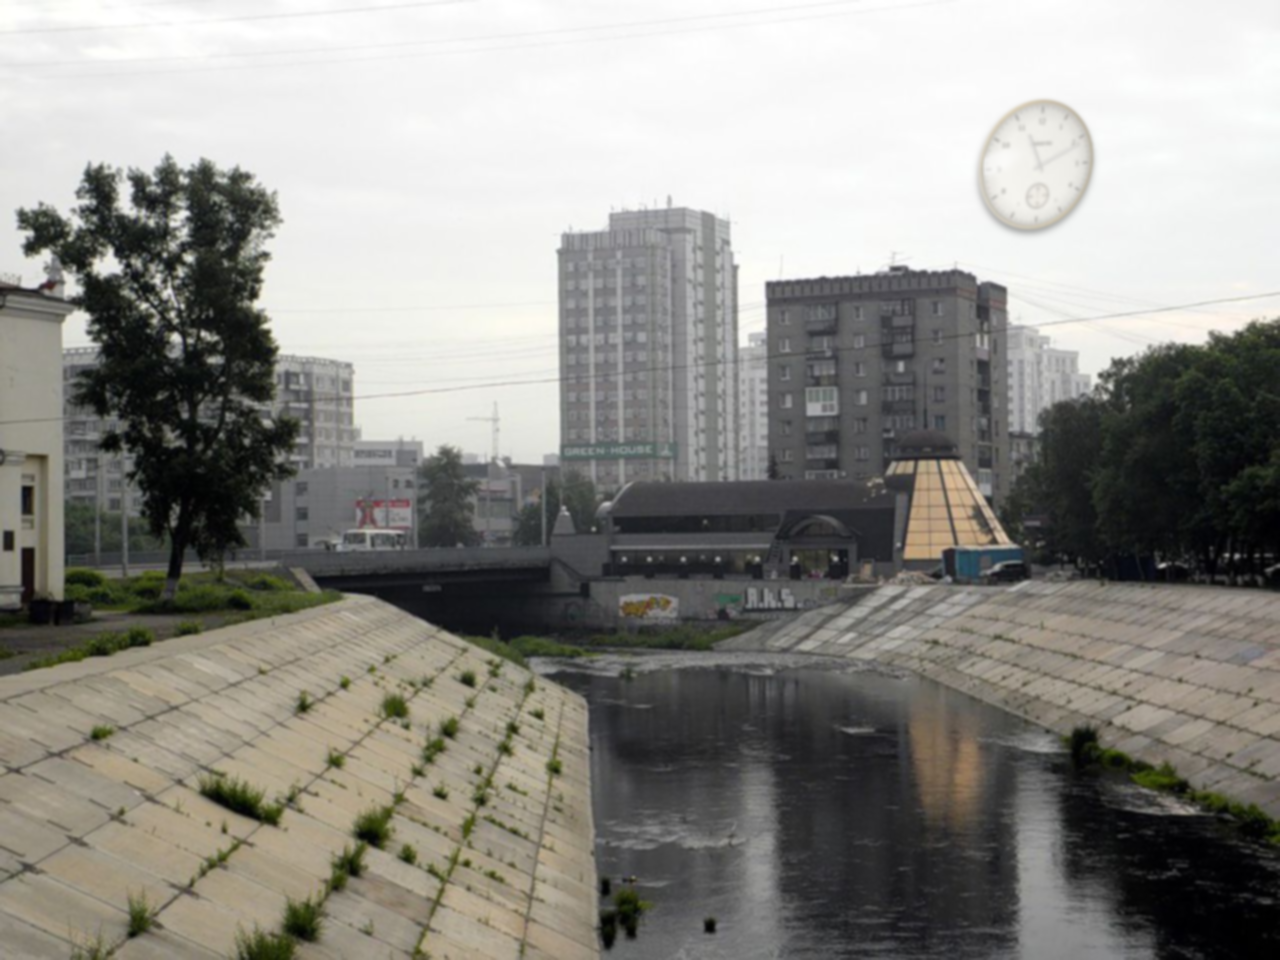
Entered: {"hour": 11, "minute": 11}
